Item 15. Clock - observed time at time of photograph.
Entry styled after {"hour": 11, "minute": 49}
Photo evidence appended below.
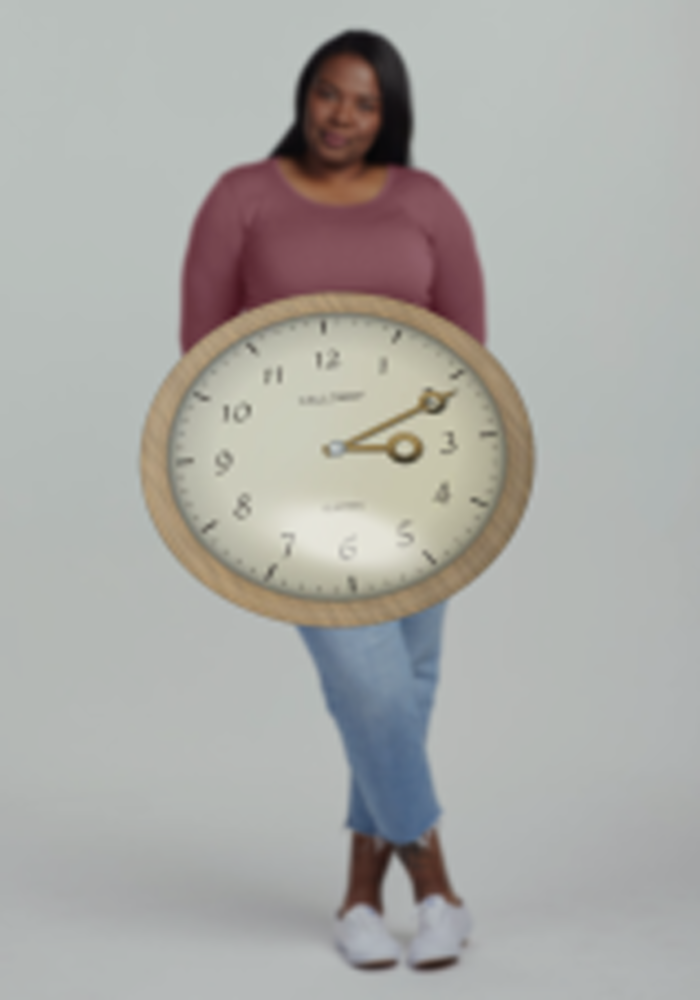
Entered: {"hour": 3, "minute": 11}
